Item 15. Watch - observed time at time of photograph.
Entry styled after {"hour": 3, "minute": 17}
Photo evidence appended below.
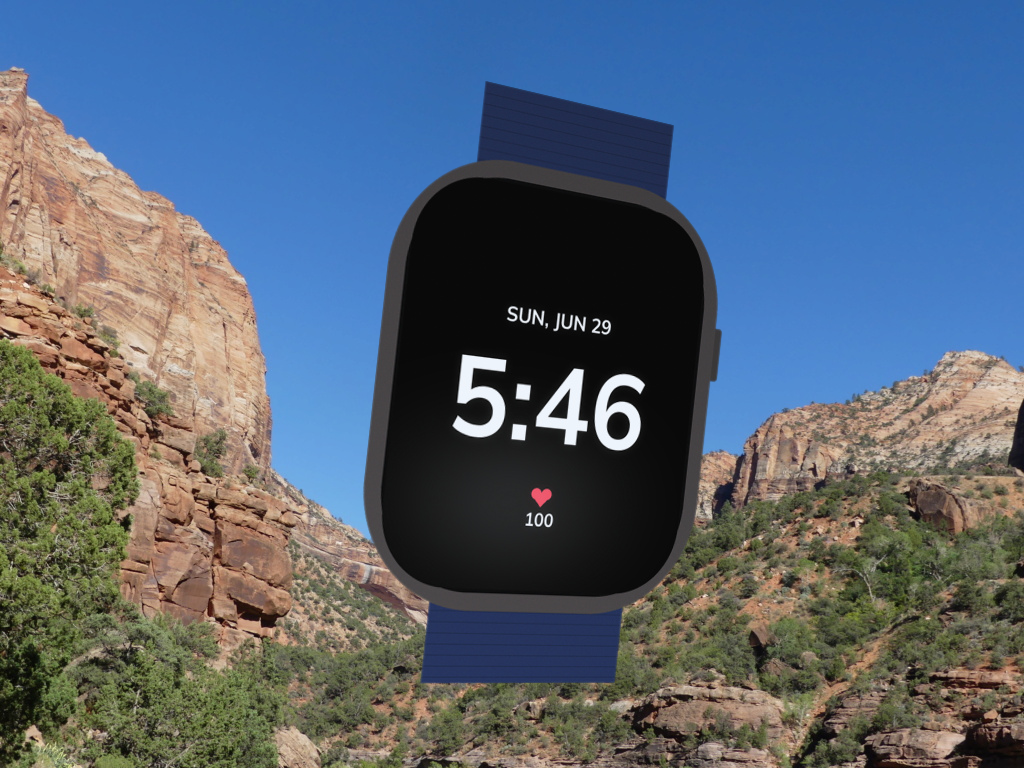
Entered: {"hour": 5, "minute": 46}
